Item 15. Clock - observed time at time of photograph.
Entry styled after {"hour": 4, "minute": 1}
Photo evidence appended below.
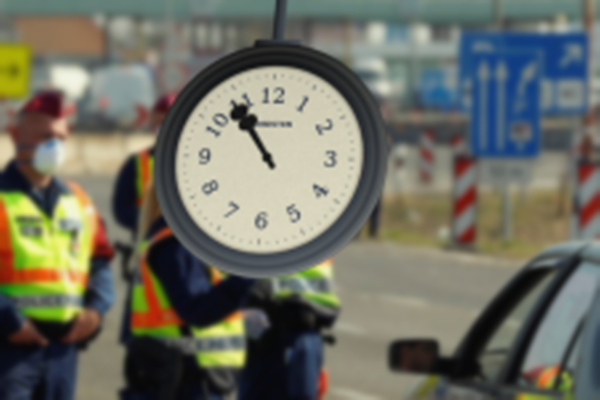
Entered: {"hour": 10, "minute": 54}
